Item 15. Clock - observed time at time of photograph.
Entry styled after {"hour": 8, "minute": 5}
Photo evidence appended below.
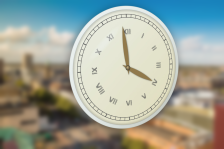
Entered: {"hour": 3, "minute": 59}
